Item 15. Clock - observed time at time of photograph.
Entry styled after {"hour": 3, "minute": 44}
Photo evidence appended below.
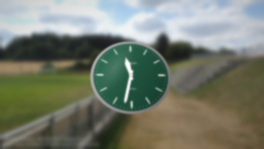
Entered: {"hour": 11, "minute": 32}
